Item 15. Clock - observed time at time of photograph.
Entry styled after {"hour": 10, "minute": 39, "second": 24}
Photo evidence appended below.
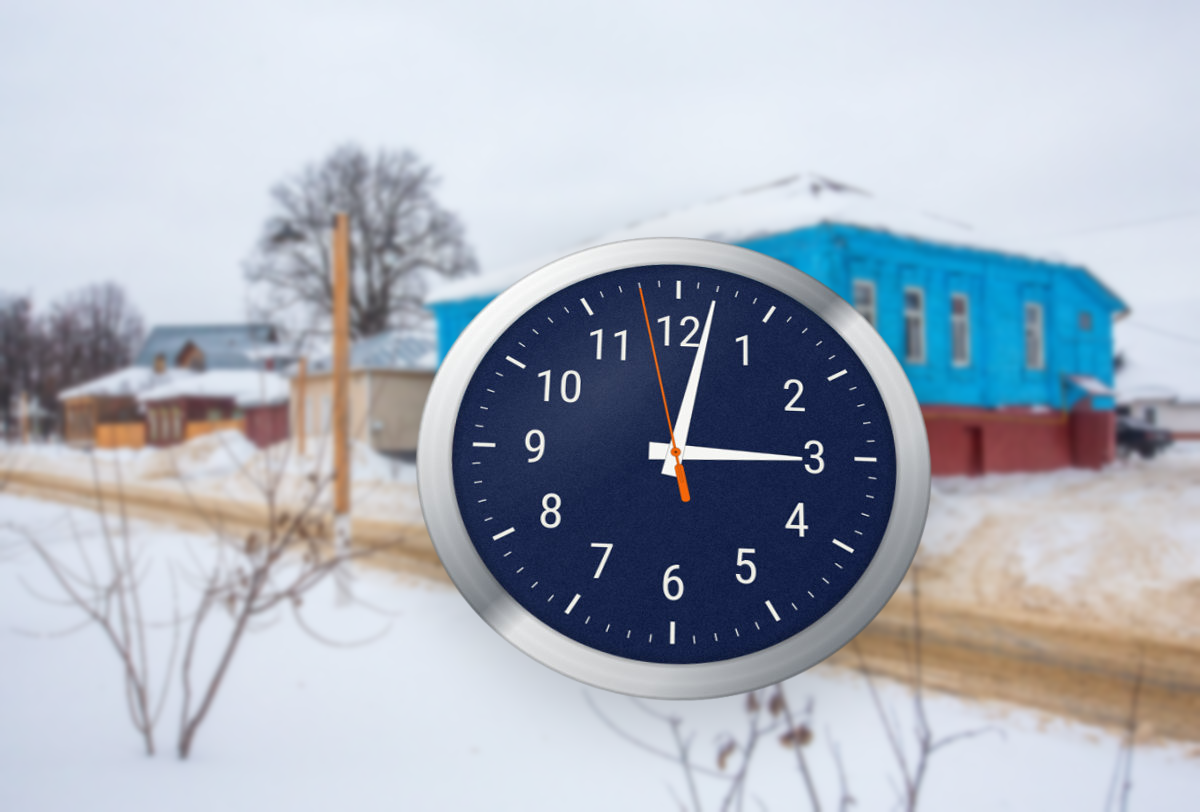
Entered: {"hour": 3, "minute": 1, "second": 58}
